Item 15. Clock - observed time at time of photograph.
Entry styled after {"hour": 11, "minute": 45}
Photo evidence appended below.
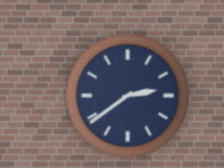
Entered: {"hour": 2, "minute": 39}
